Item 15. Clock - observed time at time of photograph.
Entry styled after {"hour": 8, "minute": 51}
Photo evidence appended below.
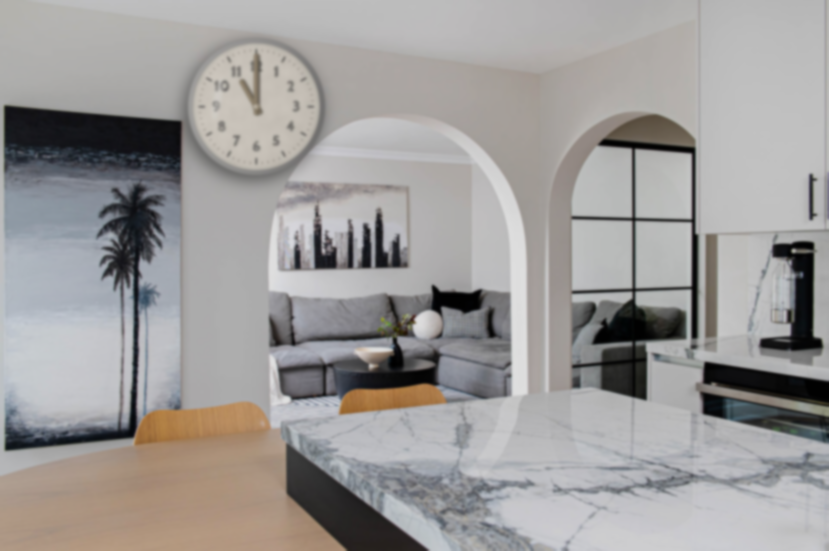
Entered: {"hour": 11, "minute": 0}
